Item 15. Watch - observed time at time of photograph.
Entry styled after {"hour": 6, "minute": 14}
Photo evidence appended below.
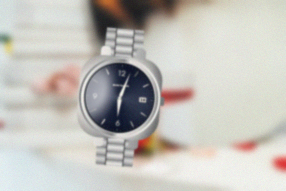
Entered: {"hour": 6, "minute": 3}
